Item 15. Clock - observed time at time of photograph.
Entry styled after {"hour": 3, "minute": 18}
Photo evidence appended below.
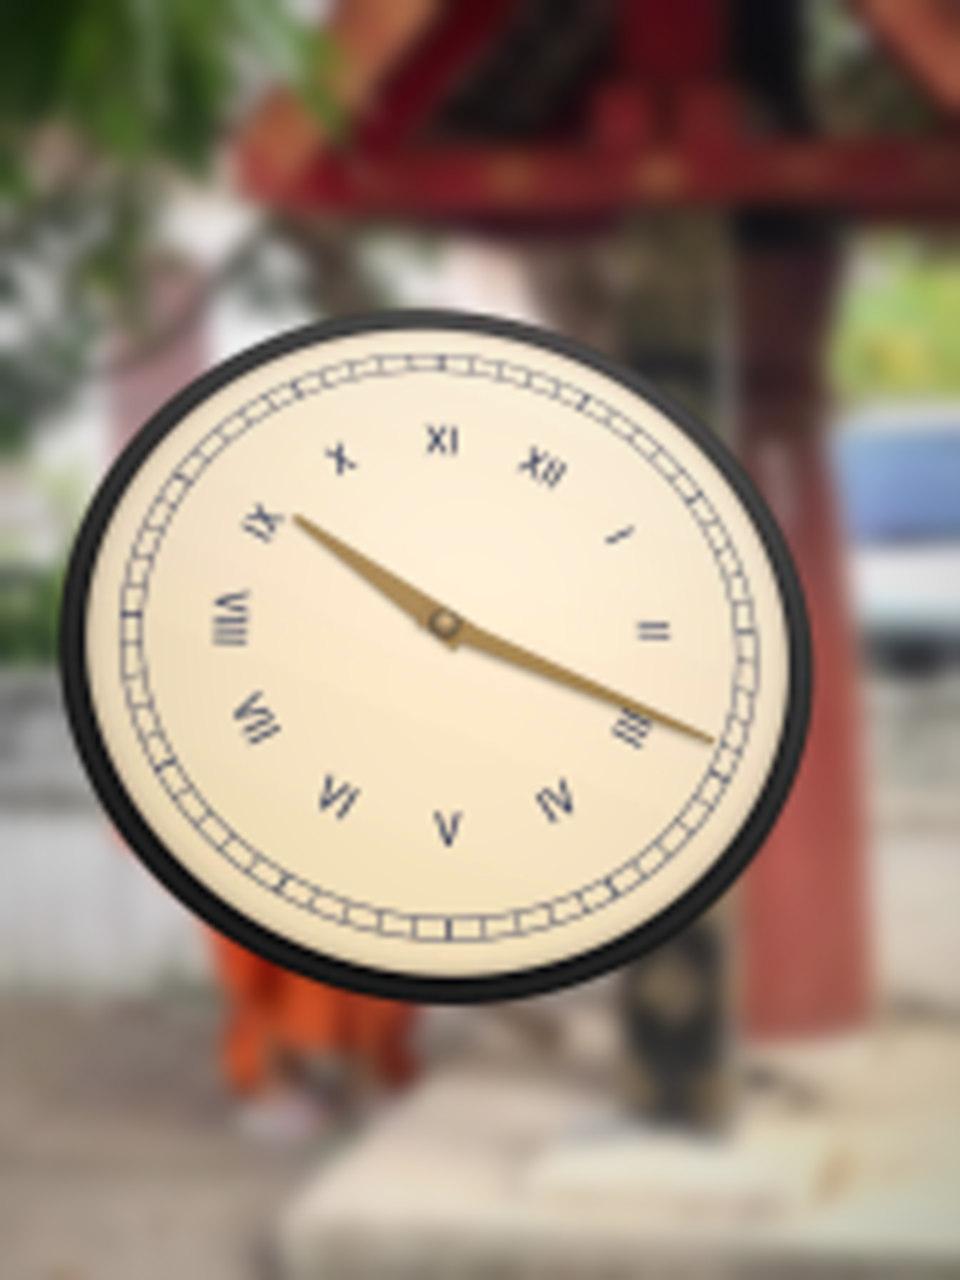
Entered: {"hour": 9, "minute": 14}
